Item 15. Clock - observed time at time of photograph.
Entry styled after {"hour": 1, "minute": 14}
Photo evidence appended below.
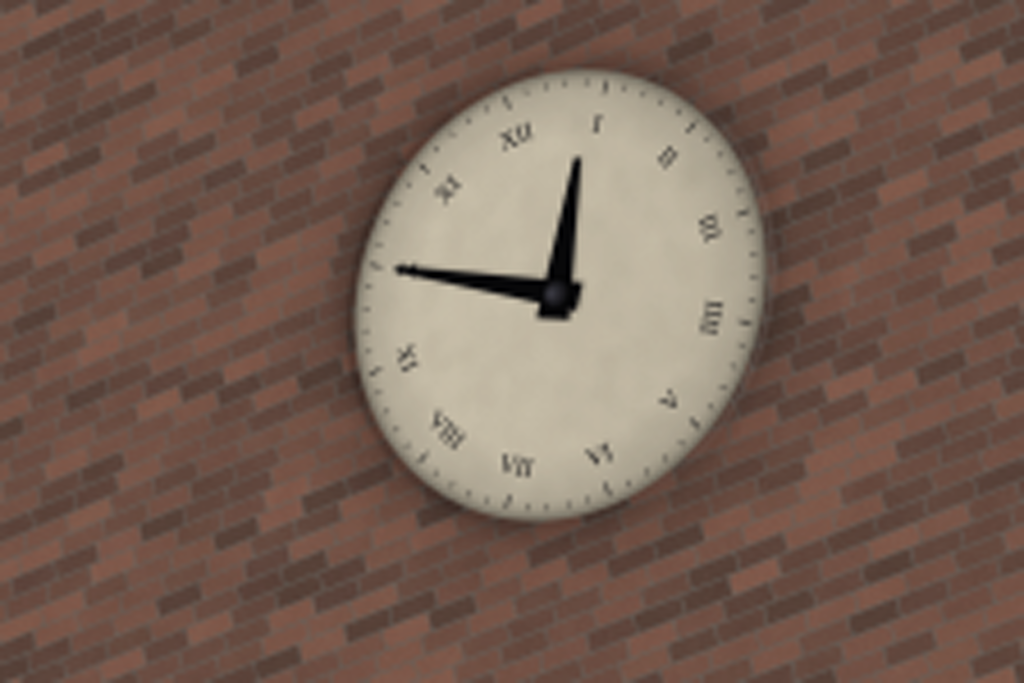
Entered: {"hour": 12, "minute": 50}
